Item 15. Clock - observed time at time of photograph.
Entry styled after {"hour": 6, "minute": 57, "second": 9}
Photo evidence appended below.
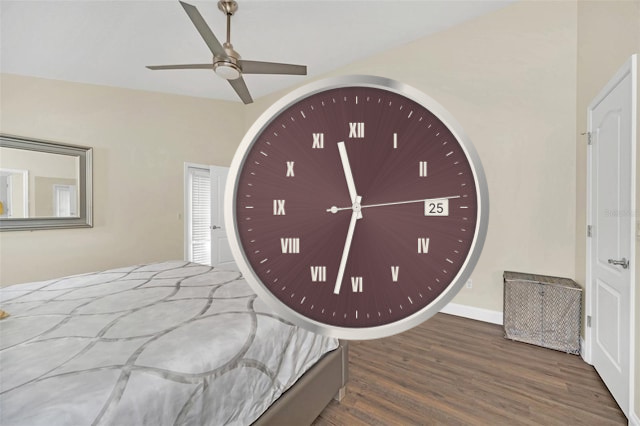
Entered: {"hour": 11, "minute": 32, "second": 14}
